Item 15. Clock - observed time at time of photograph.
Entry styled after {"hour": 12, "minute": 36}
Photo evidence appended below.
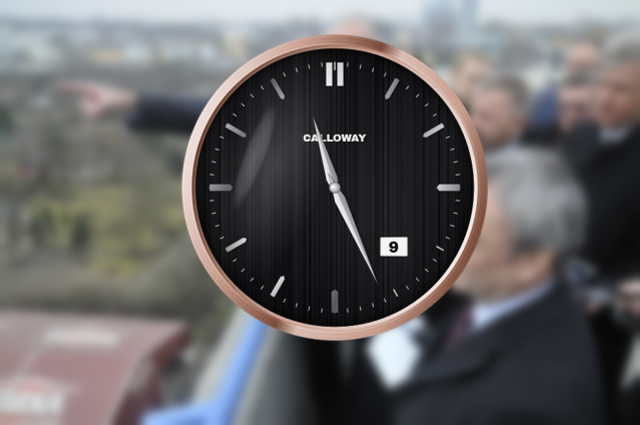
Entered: {"hour": 11, "minute": 26}
